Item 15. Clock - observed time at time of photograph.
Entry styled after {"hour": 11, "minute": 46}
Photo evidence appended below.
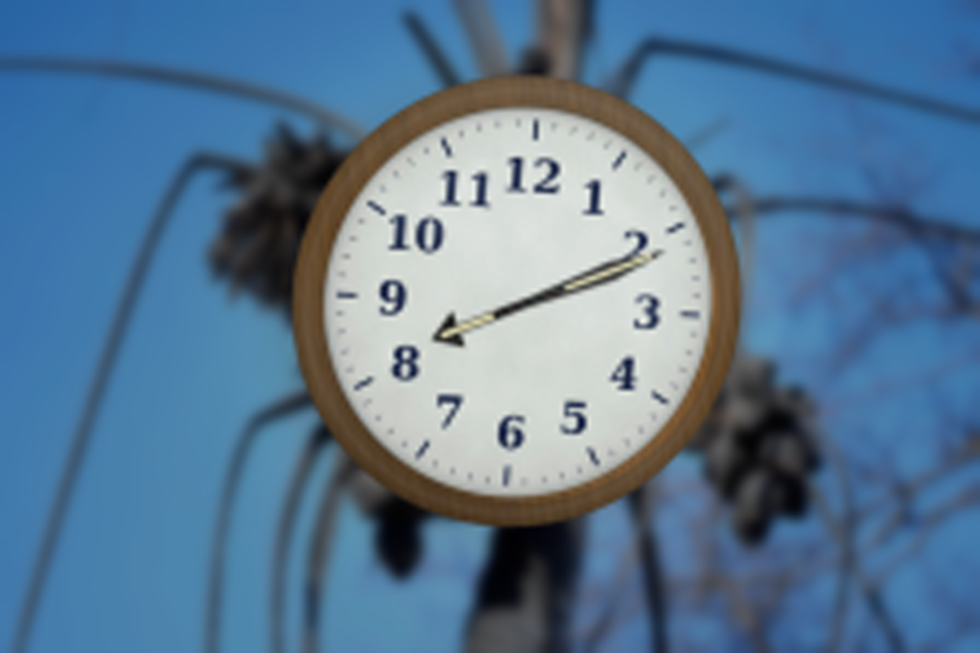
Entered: {"hour": 8, "minute": 11}
